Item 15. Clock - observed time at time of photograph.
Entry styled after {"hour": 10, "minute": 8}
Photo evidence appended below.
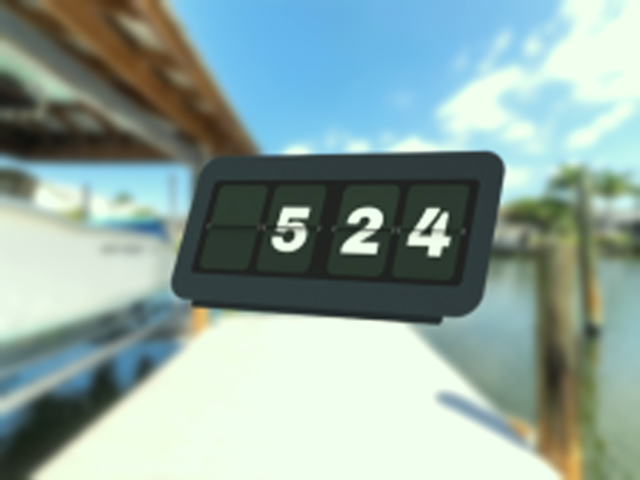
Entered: {"hour": 5, "minute": 24}
